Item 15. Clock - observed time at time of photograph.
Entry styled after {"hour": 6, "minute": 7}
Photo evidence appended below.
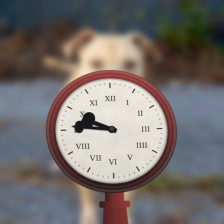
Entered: {"hour": 9, "minute": 46}
